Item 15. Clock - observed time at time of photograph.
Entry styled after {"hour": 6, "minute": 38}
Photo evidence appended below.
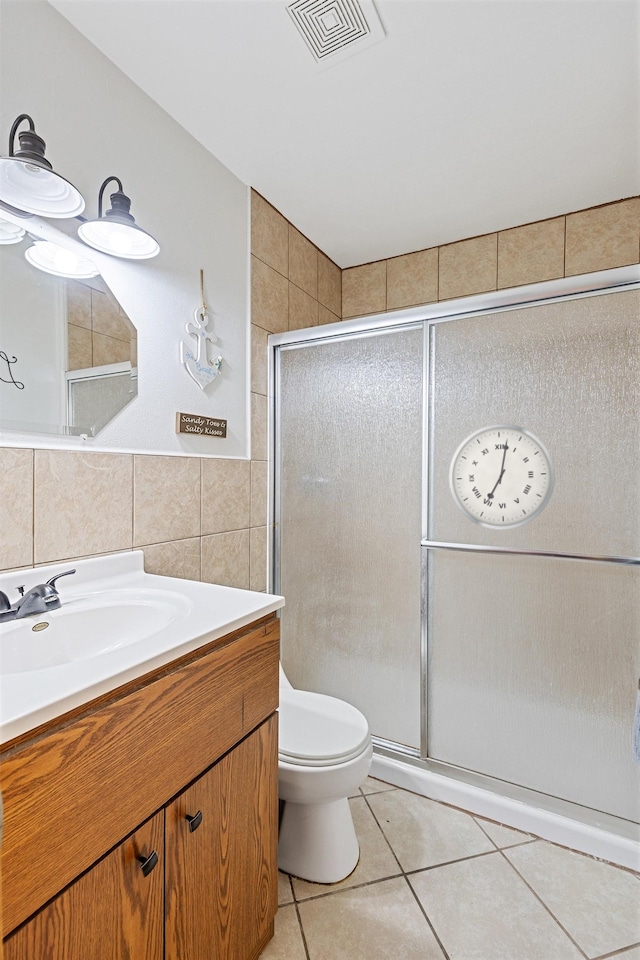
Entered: {"hour": 7, "minute": 2}
